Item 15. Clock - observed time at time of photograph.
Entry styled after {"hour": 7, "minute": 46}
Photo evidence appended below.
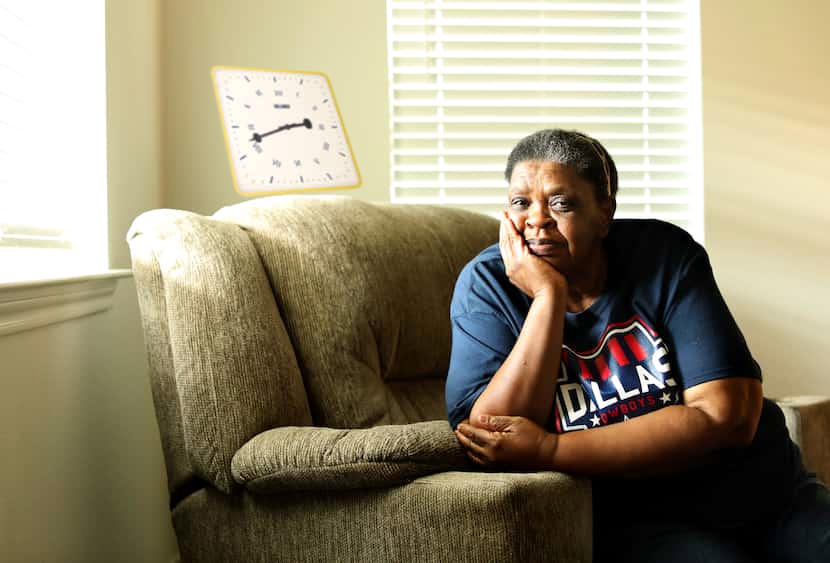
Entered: {"hour": 2, "minute": 42}
